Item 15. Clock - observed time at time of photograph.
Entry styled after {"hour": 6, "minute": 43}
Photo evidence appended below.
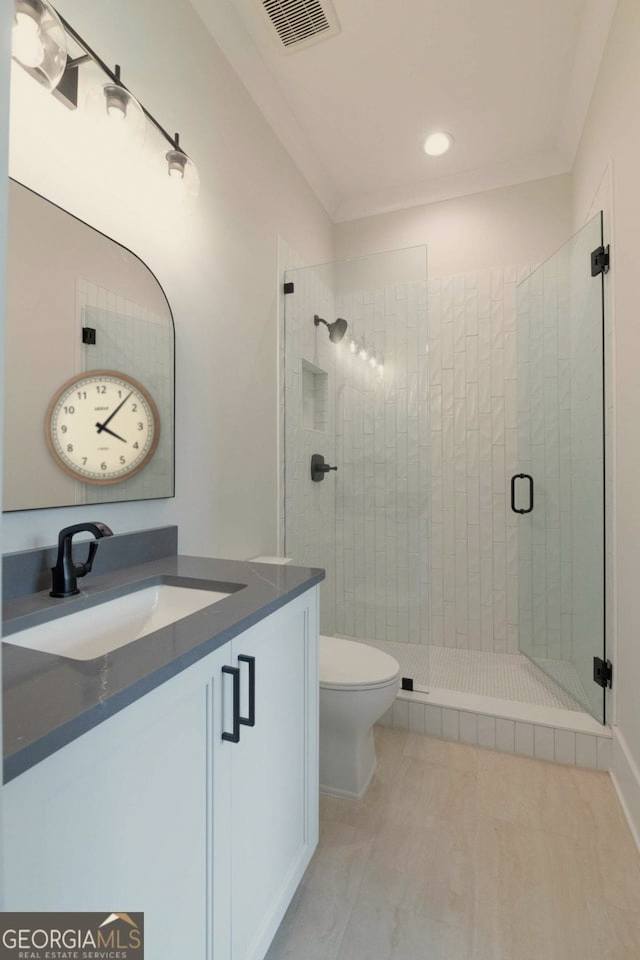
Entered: {"hour": 4, "minute": 7}
